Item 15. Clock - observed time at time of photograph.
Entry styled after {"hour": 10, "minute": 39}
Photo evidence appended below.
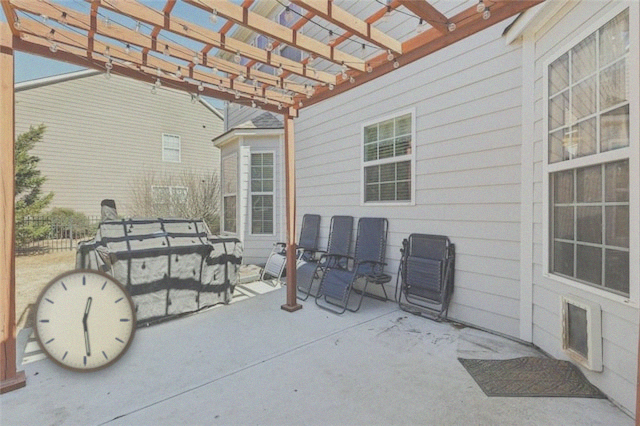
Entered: {"hour": 12, "minute": 29}
